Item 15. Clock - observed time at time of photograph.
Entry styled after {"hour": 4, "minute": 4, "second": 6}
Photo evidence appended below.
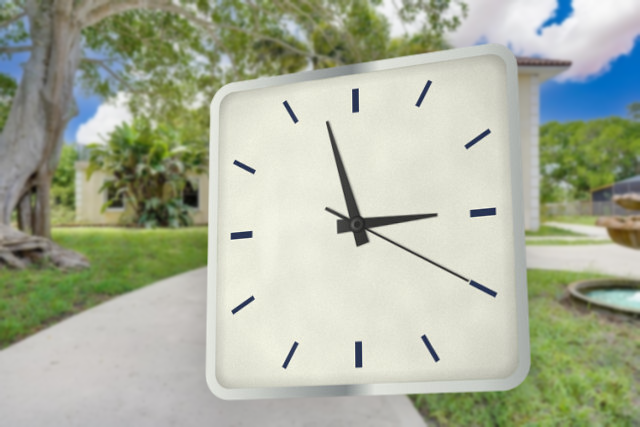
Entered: {"hour": 2, "minute": 57, "second": 20}
